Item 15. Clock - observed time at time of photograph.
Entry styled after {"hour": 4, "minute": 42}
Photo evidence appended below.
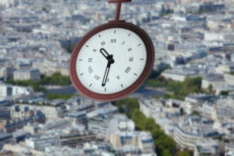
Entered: {"hour": 10, "minute": 31}
